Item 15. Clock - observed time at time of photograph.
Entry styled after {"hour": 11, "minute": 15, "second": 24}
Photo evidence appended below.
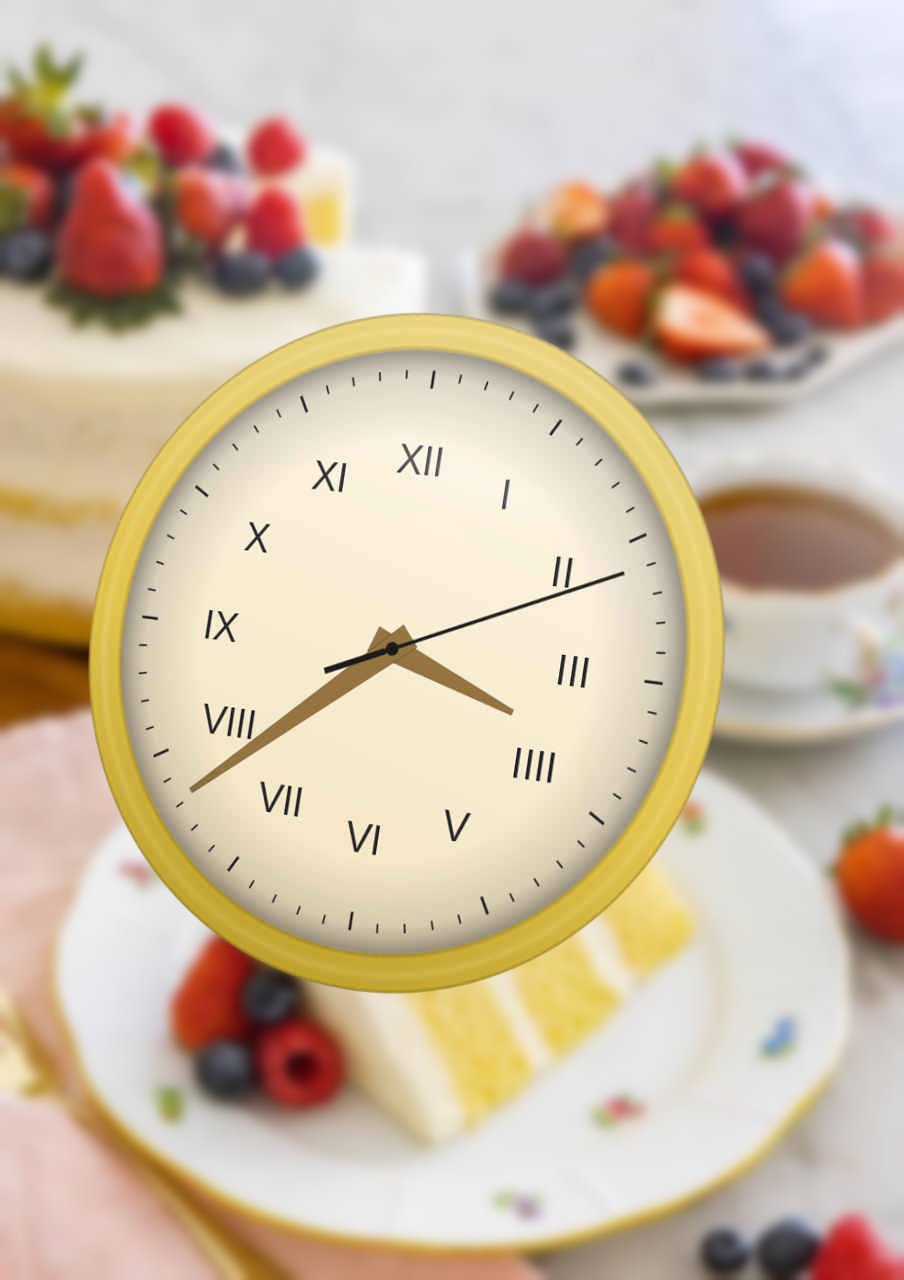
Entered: {"hour": 3, "minute": 38, "second": 11}
